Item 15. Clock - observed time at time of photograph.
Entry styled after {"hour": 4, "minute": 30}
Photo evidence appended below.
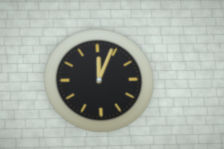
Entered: {"hour": 12, "minute": 4}
